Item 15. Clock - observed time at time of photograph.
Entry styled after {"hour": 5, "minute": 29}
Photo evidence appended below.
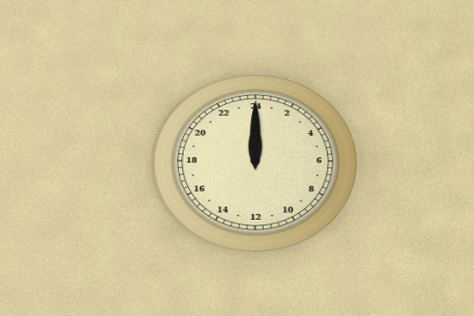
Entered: {"hour": 0, "minute": 0}
